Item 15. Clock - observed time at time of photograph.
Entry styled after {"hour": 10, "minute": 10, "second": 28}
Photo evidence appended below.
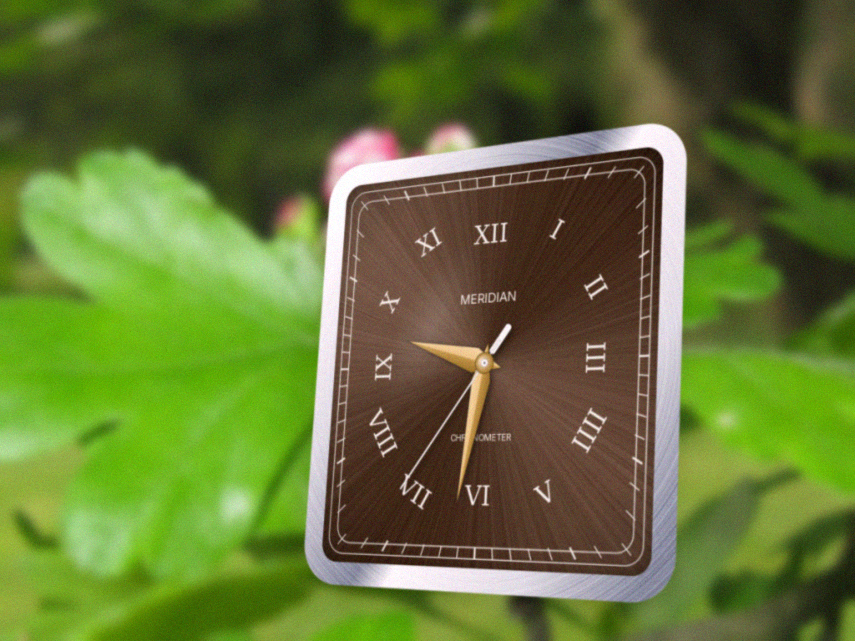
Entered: {"hour": 9, "minute": 31, "second": 36}
